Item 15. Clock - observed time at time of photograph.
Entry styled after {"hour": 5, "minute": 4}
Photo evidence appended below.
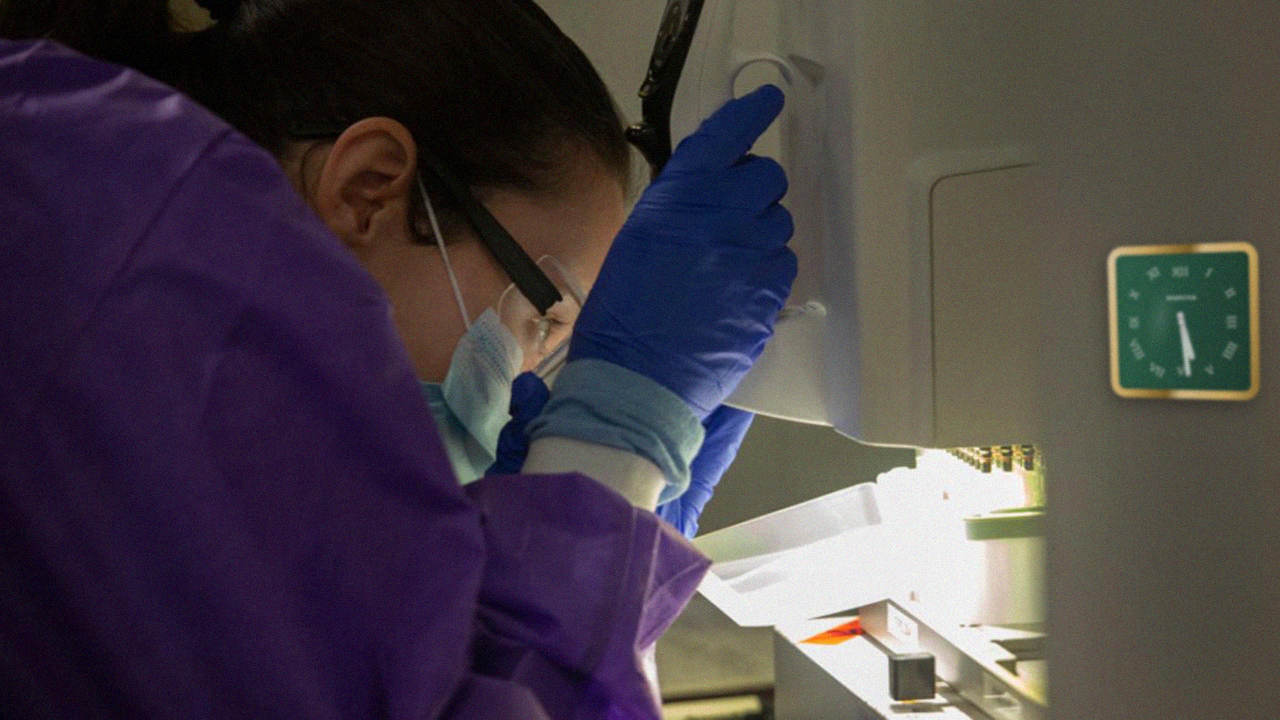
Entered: {"hour": 5, "minute": 29}
